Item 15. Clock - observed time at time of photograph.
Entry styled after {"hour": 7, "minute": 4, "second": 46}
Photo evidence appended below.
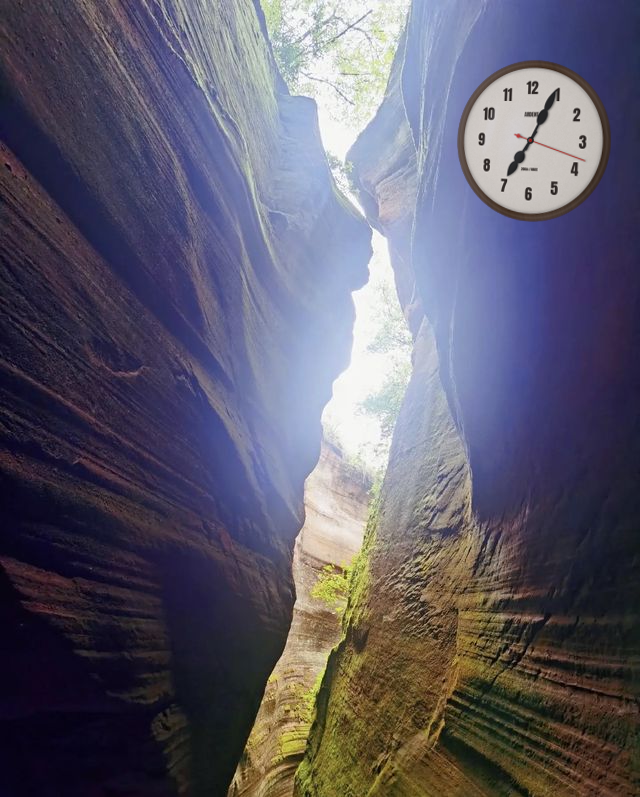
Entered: {"hour": 7, "minute": 4, "second": 18}
